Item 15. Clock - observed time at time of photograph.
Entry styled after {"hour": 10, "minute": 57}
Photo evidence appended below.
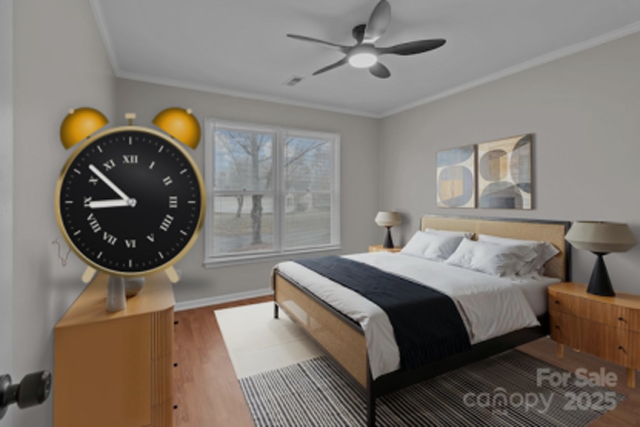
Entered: {"hour": 8, "minute": 52}
